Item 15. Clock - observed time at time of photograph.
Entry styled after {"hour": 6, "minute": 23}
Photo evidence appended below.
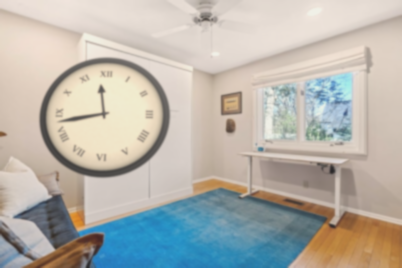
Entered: {"hour": 11, "minute": 43}
